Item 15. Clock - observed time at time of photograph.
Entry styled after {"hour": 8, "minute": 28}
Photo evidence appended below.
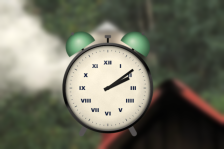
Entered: {"hour": 2, "minute": 9}
